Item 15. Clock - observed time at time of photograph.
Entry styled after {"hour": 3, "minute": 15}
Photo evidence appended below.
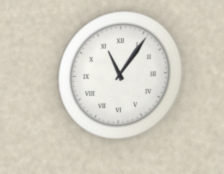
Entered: {"hour": 11, "minute": 6}
